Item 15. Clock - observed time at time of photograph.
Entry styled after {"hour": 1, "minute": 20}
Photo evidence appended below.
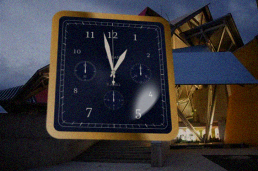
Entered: {"hour": 12, "minute": 58}
